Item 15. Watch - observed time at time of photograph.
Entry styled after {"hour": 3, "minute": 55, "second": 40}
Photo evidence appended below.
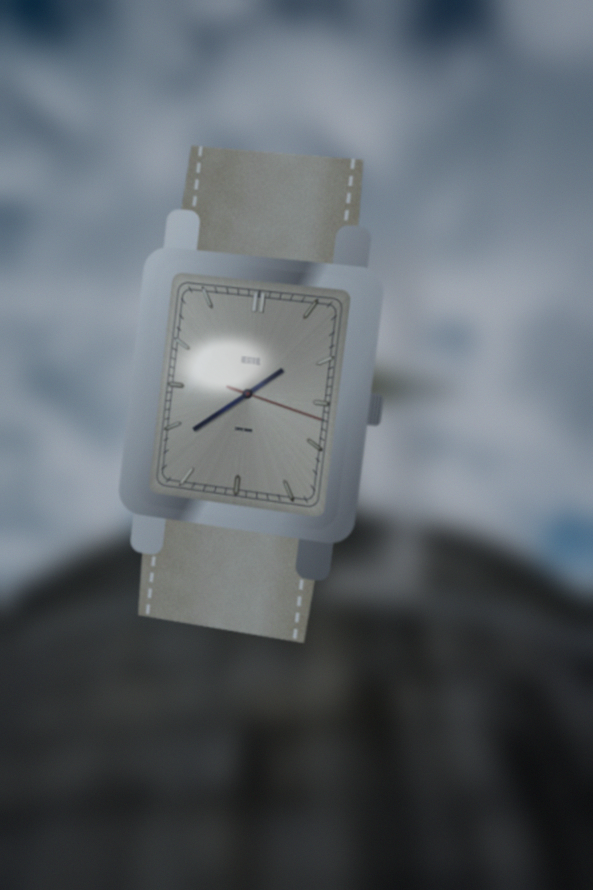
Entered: {"hour": 1, "minute": 38, "second": 17}
